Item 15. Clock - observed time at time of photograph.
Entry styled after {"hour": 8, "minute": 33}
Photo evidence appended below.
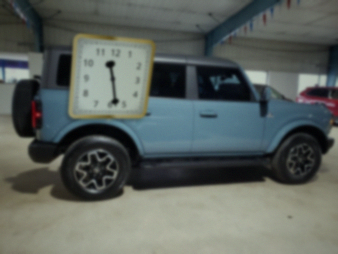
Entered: {"hour": 11, "minute": 28}
